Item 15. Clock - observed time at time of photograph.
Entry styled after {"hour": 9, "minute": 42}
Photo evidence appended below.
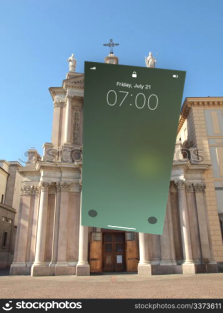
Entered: {"hour": 7, "minute": 0}
